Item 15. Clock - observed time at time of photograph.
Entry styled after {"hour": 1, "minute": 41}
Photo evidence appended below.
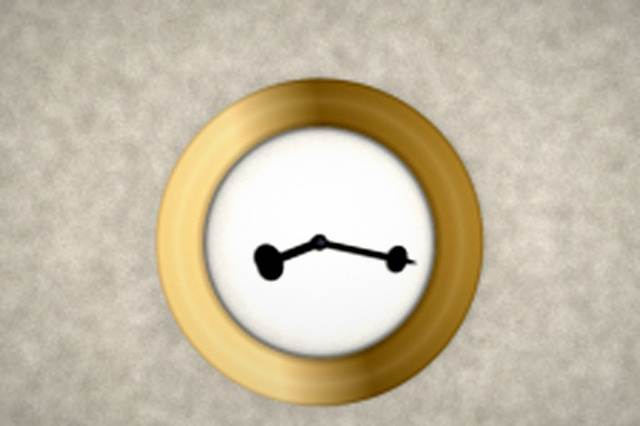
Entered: {"hour": 8, "minute": 17}
